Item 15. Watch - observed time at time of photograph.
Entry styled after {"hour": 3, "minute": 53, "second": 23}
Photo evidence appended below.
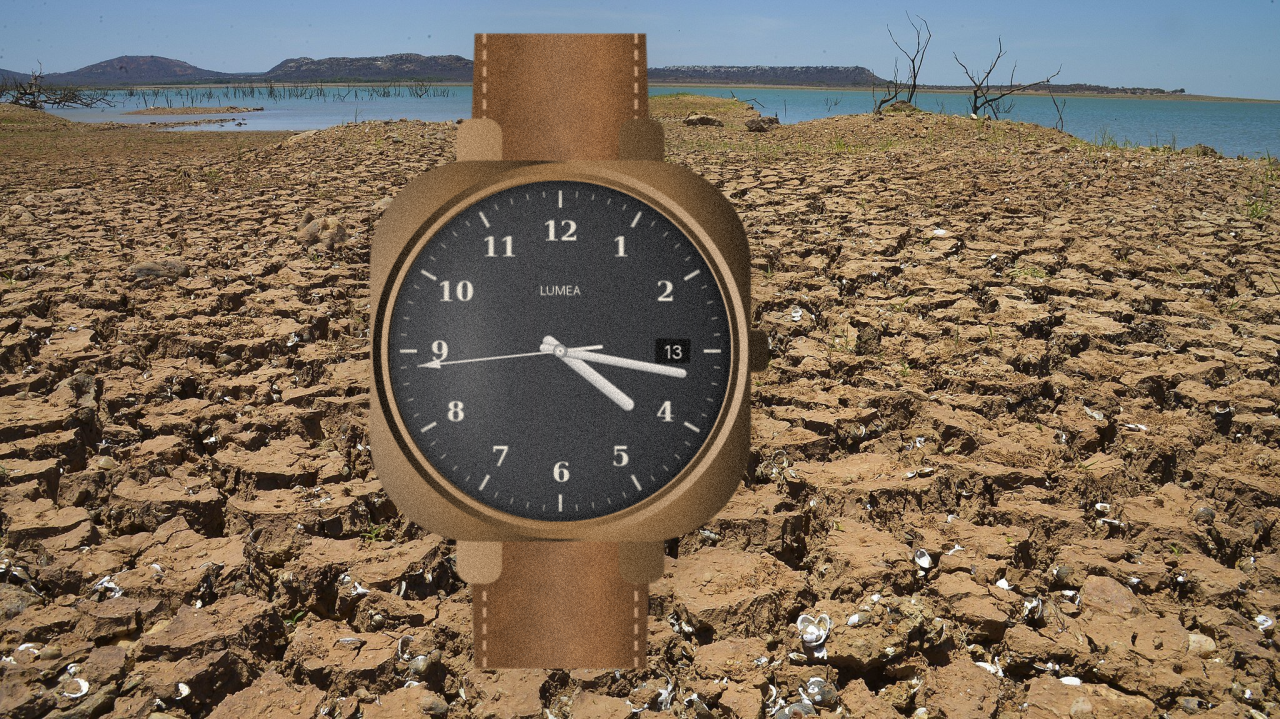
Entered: {"hour": 4, "minute": 16, "second": 44}
